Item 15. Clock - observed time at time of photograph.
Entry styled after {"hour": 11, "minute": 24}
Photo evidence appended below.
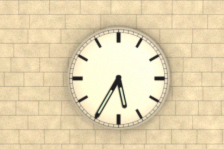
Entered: {"hour": 5, "minute": 35}
